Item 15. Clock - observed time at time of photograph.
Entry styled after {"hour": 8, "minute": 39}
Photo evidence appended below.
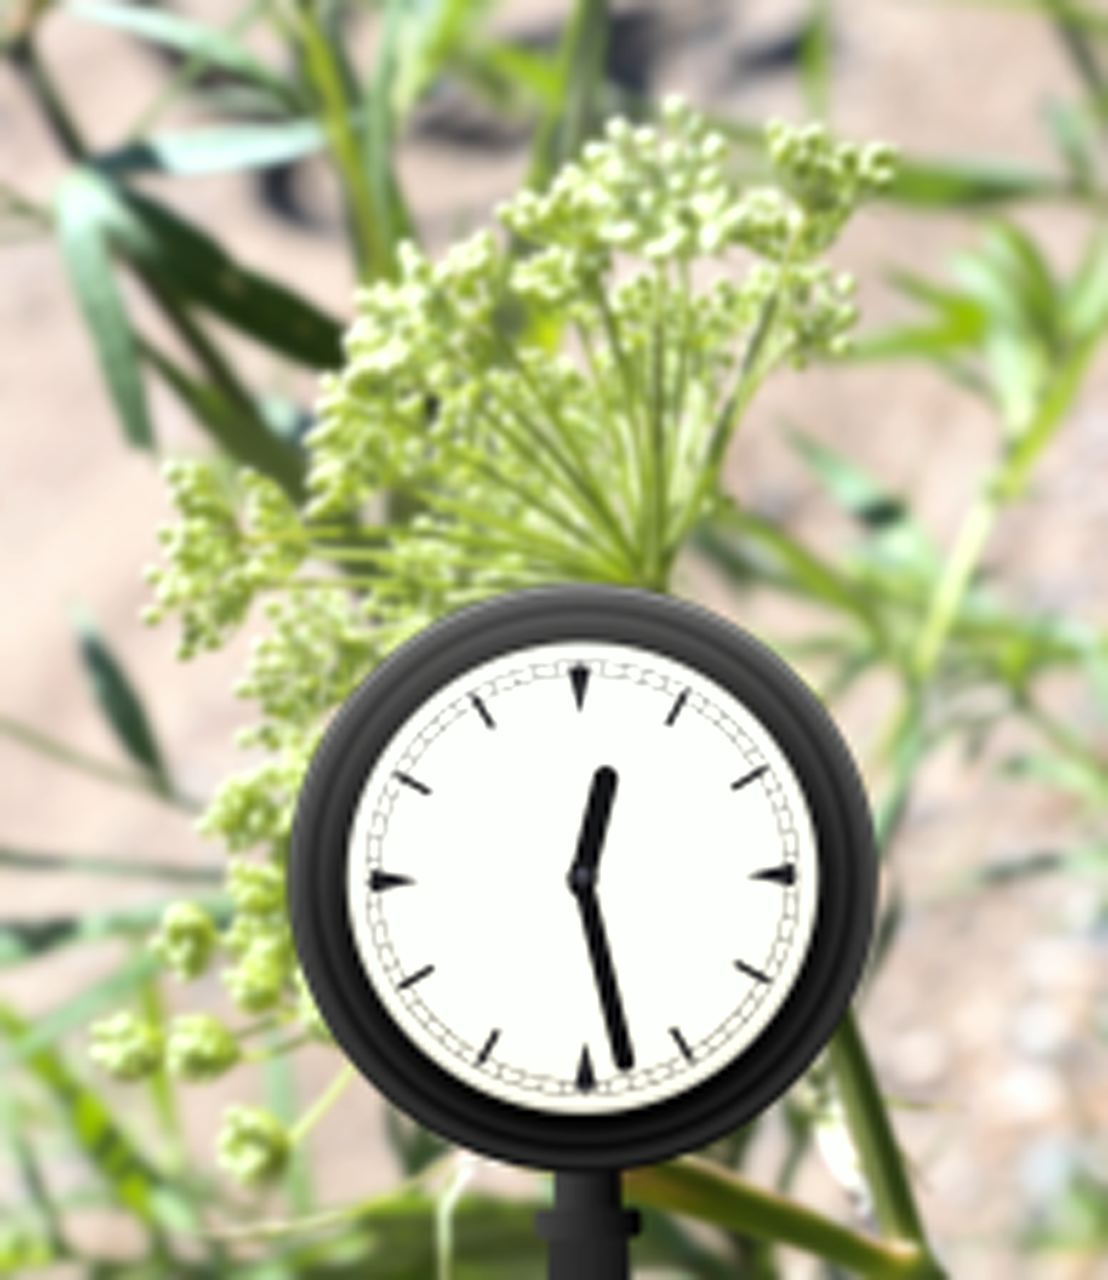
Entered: {"hour": 12, "minute": 28}
